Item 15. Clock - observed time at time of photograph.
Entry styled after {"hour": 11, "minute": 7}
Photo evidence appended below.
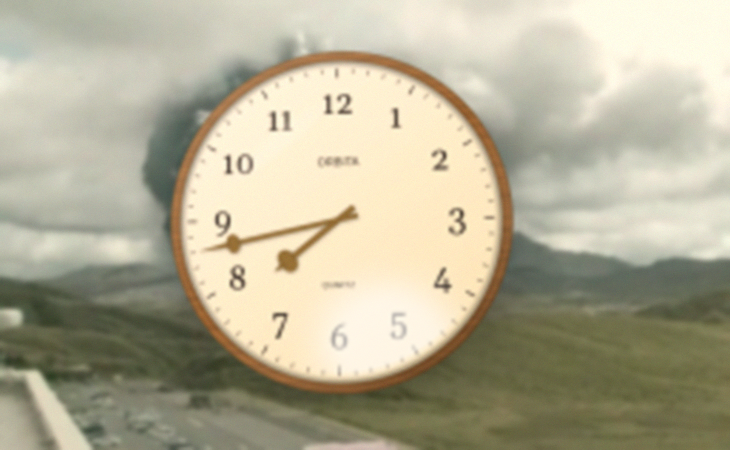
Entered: {"hour": 7, "minute": 43}
